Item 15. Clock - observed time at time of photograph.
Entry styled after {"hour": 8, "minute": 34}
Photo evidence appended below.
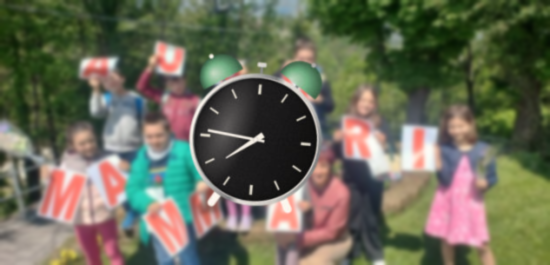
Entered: {"hour": 7, "minute": 46}
